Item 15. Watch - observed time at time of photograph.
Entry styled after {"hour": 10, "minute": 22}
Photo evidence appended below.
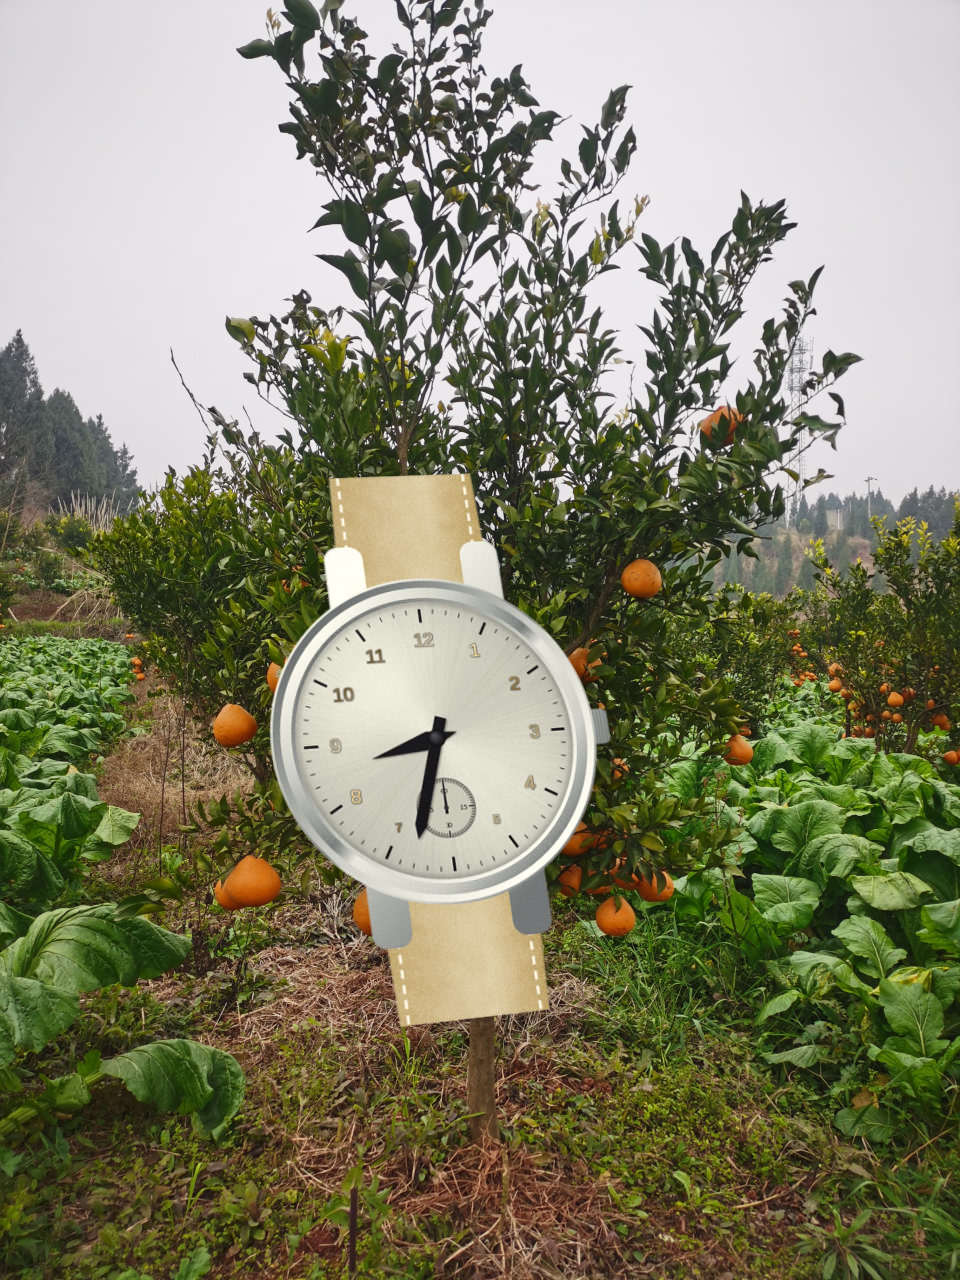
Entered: {"hour": 8, "minute": 33}
